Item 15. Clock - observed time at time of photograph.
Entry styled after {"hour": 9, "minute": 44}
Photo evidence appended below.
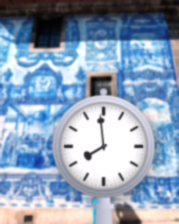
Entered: {"hour": 7, "minute": 59}
